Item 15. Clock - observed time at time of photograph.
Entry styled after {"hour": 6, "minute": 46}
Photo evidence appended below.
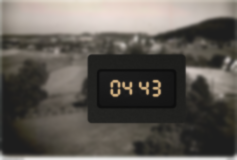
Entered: {"hour": 4, "minute": 43}
